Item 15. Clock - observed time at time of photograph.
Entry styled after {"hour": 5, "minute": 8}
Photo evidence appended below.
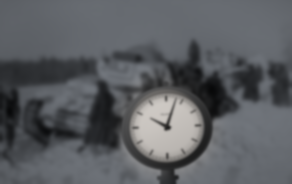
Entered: {"hour": 10, "minute": 3}
